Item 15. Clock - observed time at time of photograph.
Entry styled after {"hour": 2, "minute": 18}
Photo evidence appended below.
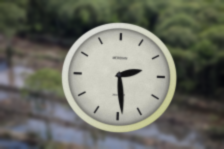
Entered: {"hour": 2, "minute": 29}
